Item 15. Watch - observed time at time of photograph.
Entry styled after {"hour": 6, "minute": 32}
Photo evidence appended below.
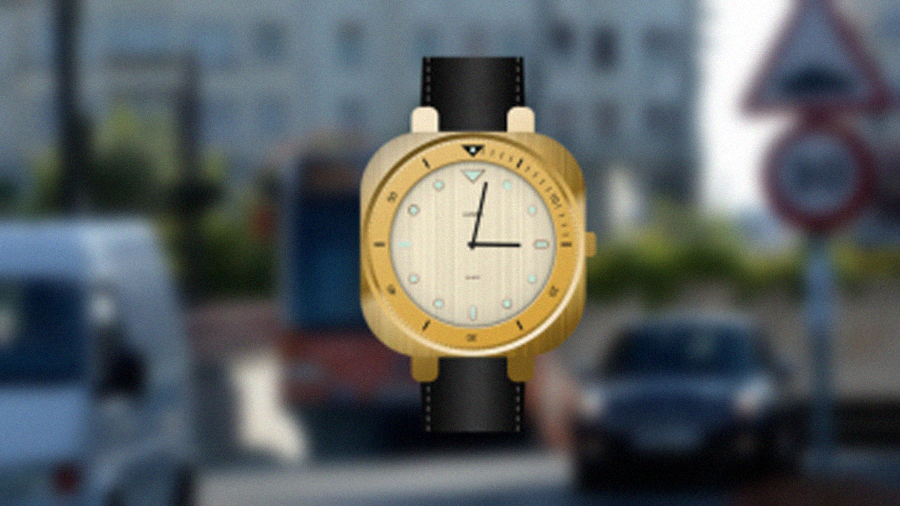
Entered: {"hour": 3, "minute": 2}
